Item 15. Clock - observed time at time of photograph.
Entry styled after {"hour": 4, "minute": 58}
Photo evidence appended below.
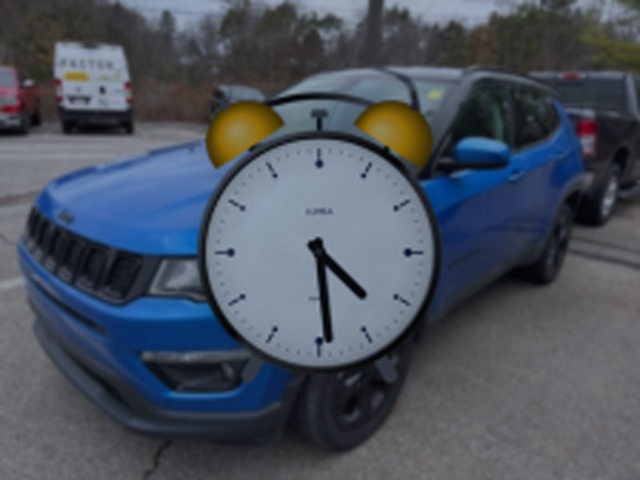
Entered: {"hour": 4, "minute": 29}
